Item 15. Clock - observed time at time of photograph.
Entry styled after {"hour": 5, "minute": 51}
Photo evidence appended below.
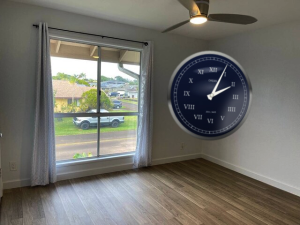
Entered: {"hour": 2, "minute": 4}
